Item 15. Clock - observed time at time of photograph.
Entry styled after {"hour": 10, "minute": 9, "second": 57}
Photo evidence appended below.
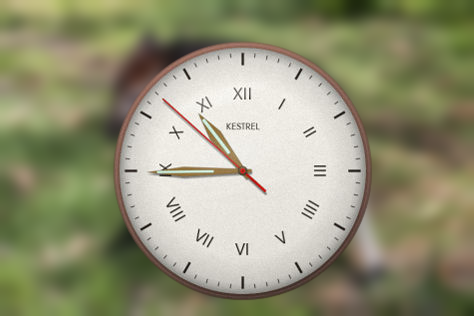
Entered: {"hour": 10, "minute": 44, "second": 52}
